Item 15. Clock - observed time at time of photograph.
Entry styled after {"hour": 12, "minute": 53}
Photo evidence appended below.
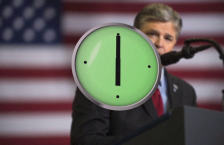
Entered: {"hour": 6, "minute": 0}
